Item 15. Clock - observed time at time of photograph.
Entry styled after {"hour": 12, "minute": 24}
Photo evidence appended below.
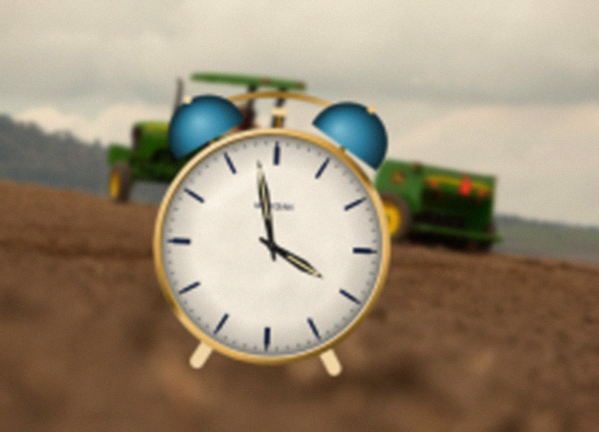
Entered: {"hour": 3, "minute": 58}
